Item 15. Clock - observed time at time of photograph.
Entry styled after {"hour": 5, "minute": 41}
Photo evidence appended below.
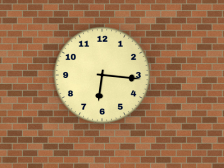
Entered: {"hour": 6, "minute": 16}
